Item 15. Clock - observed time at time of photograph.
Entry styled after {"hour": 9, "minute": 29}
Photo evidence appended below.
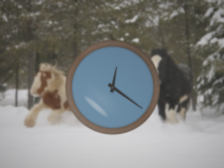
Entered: {"hour": 12, "minute": 21}
